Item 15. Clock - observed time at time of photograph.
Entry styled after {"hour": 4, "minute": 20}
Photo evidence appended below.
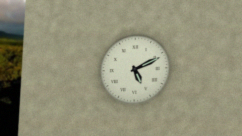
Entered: {"hour": 5, "minute": 11}
